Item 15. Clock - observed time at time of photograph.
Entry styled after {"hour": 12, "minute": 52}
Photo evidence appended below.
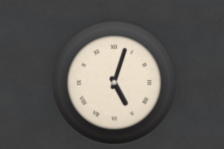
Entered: {"hour": 5, "minute": 3}
